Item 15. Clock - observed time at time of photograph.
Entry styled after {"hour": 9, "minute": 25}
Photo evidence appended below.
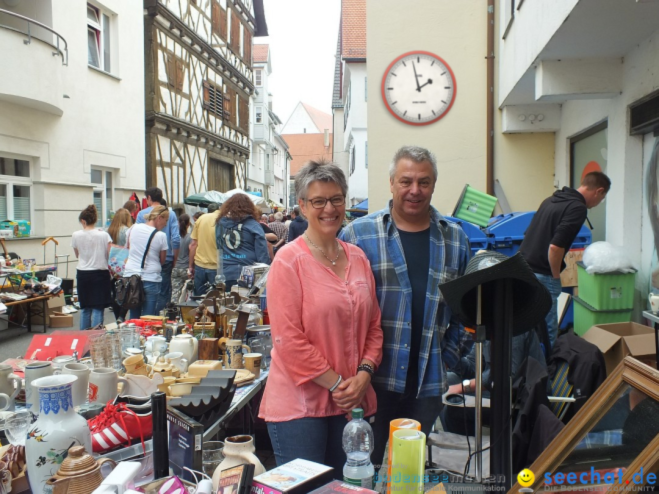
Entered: {"hour": 1, "minute": 58}
